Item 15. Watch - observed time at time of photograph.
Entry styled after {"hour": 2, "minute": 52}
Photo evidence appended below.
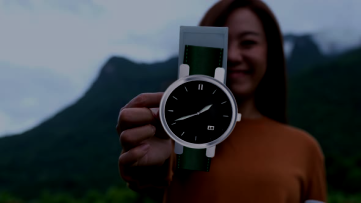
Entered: {"hour": 1, "minute": 41}
